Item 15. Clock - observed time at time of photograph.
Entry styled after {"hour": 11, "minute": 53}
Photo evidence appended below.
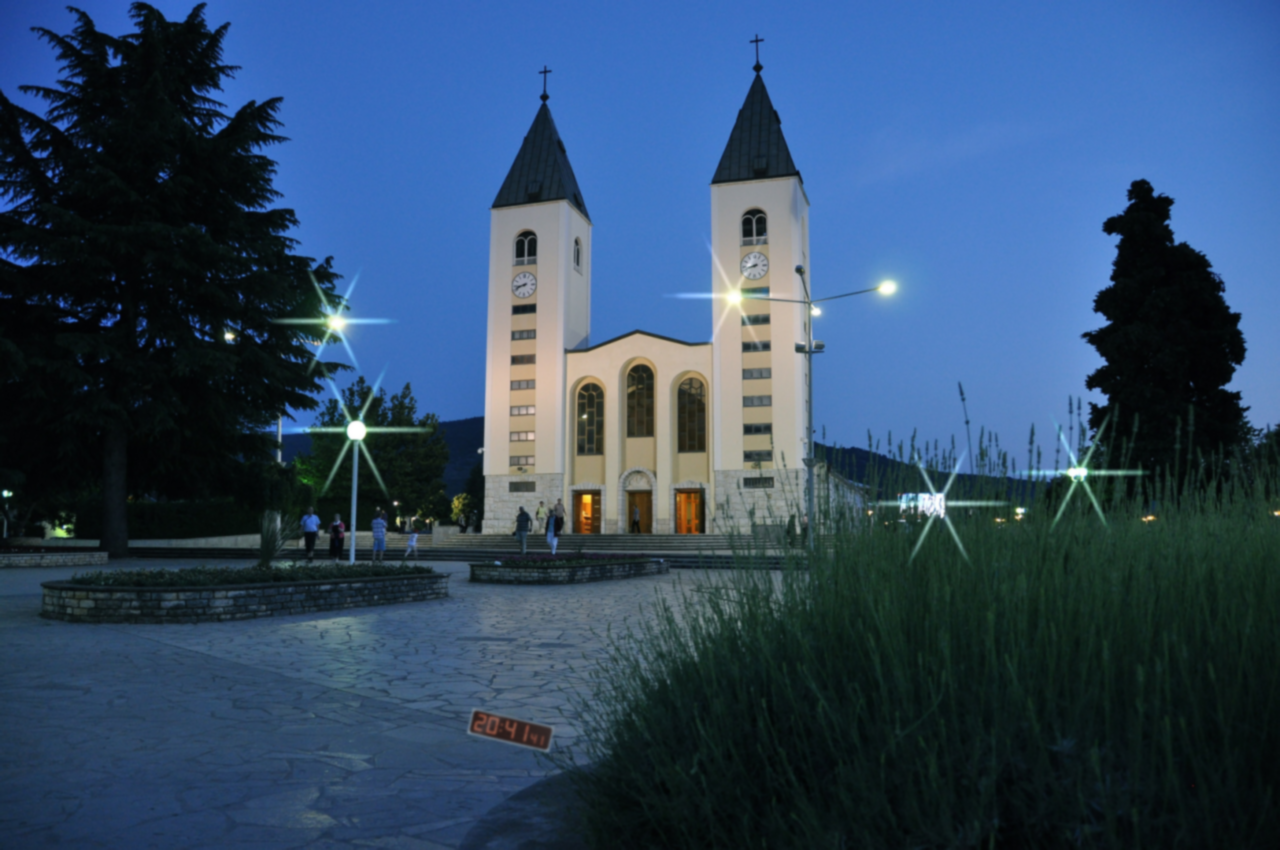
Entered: {"hour": 20, "minute": 41}
